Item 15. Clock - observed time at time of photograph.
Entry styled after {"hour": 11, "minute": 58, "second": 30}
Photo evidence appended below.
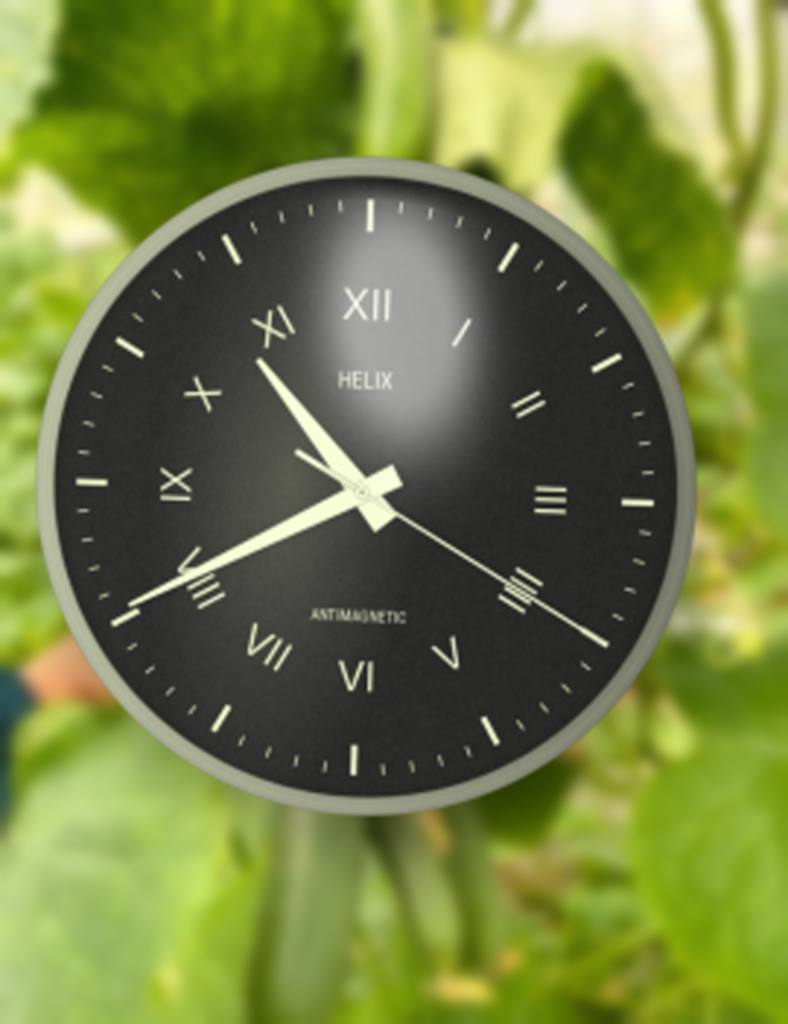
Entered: {"hour": 10, "minute": 40, "second": 20}
